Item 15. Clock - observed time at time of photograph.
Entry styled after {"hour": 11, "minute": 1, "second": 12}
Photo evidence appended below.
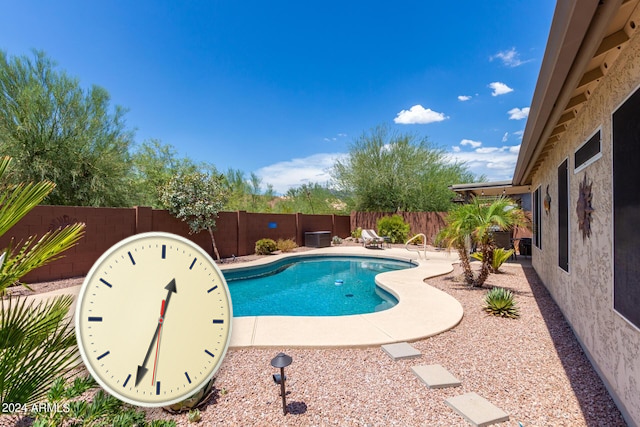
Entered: {"hour": 12, "minute": 33, "second": 31}
